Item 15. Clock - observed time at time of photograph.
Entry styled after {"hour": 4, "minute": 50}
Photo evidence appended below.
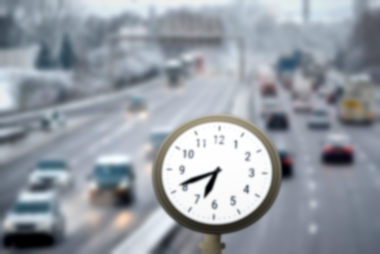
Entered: {"hour": 6, "minute": 41}
